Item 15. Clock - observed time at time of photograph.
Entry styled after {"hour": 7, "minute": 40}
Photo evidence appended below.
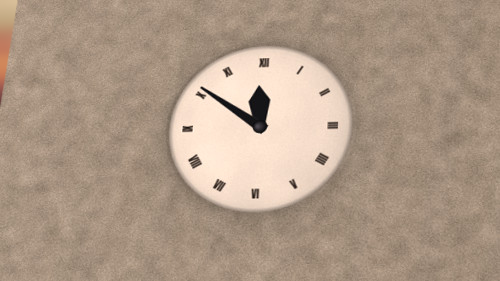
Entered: {"hour": 11, "minute": 51}
